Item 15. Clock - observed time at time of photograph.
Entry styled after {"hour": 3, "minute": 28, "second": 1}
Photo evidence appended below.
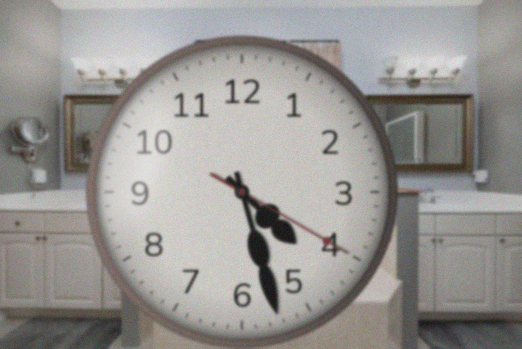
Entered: {"hour": 4, "minute": 27, "second": 20}
